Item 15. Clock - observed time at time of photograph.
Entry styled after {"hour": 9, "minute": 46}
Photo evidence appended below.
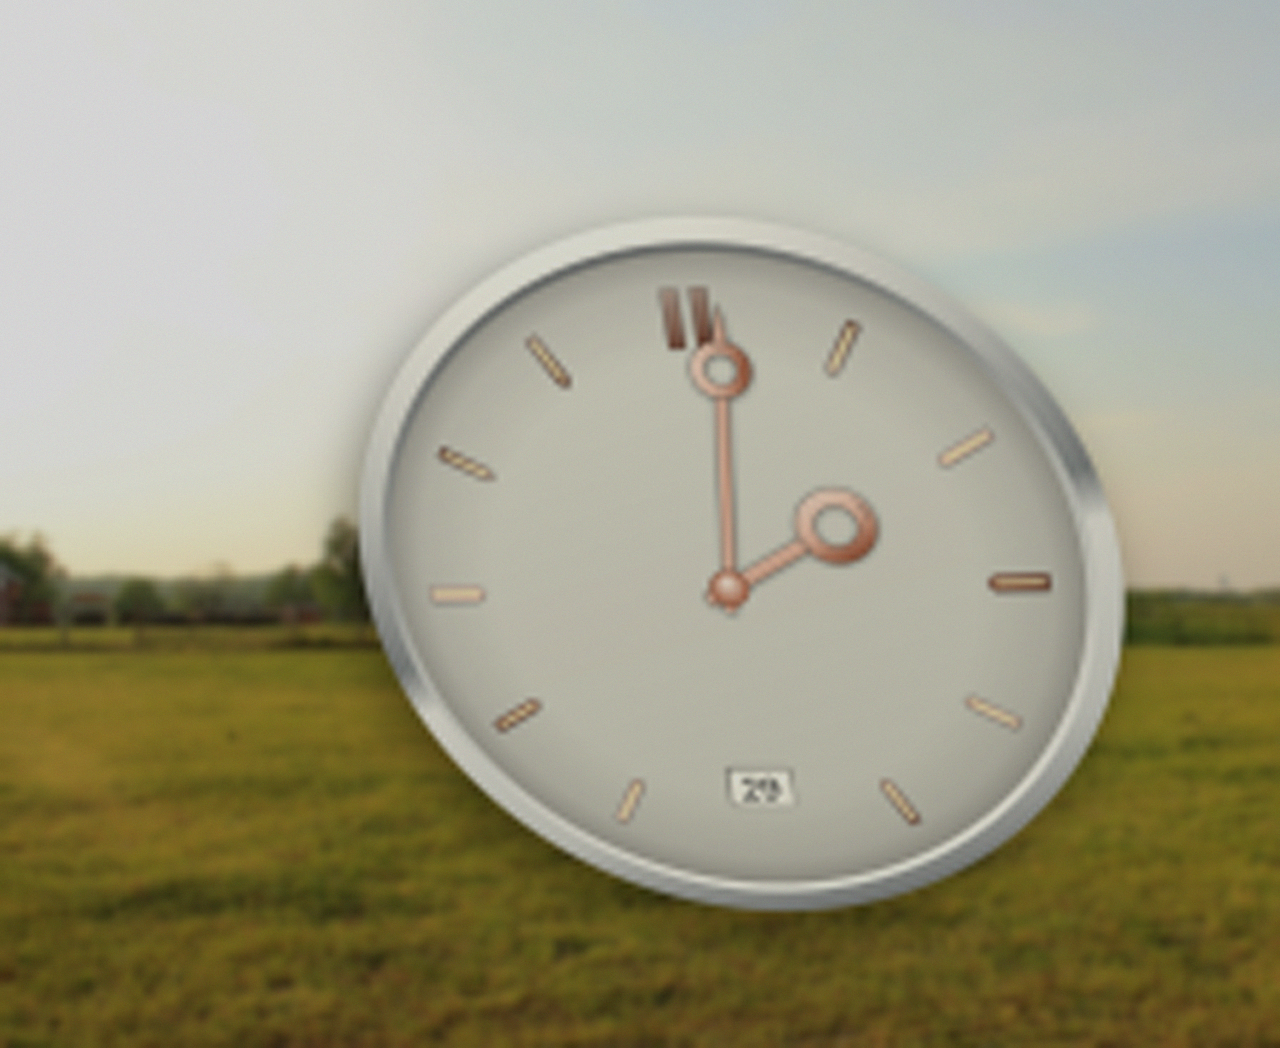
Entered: {"hour": 2, "minute": 1}
